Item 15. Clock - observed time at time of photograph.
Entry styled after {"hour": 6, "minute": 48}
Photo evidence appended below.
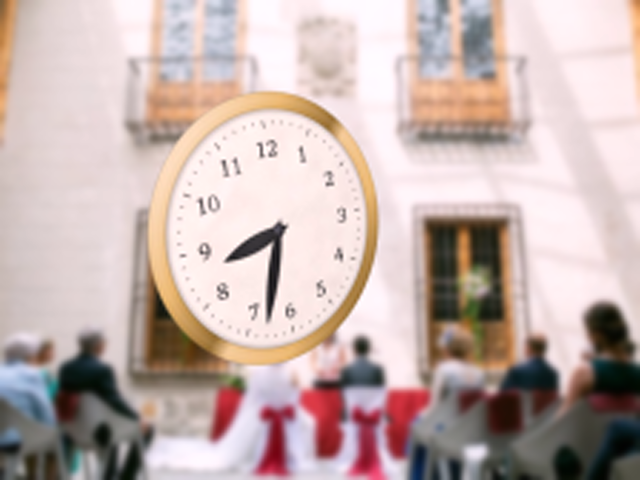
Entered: {"hour": 8, "minute": 33}
